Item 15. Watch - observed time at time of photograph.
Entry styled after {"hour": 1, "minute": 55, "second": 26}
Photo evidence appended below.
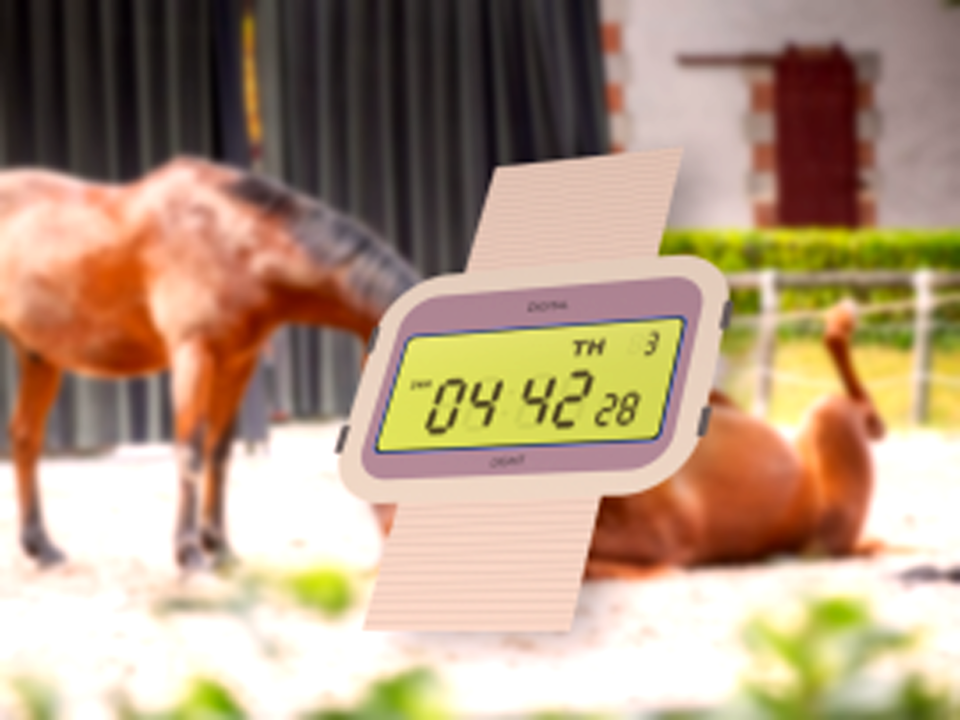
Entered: {"hour": 4, "minute": 42, "second": 28}
